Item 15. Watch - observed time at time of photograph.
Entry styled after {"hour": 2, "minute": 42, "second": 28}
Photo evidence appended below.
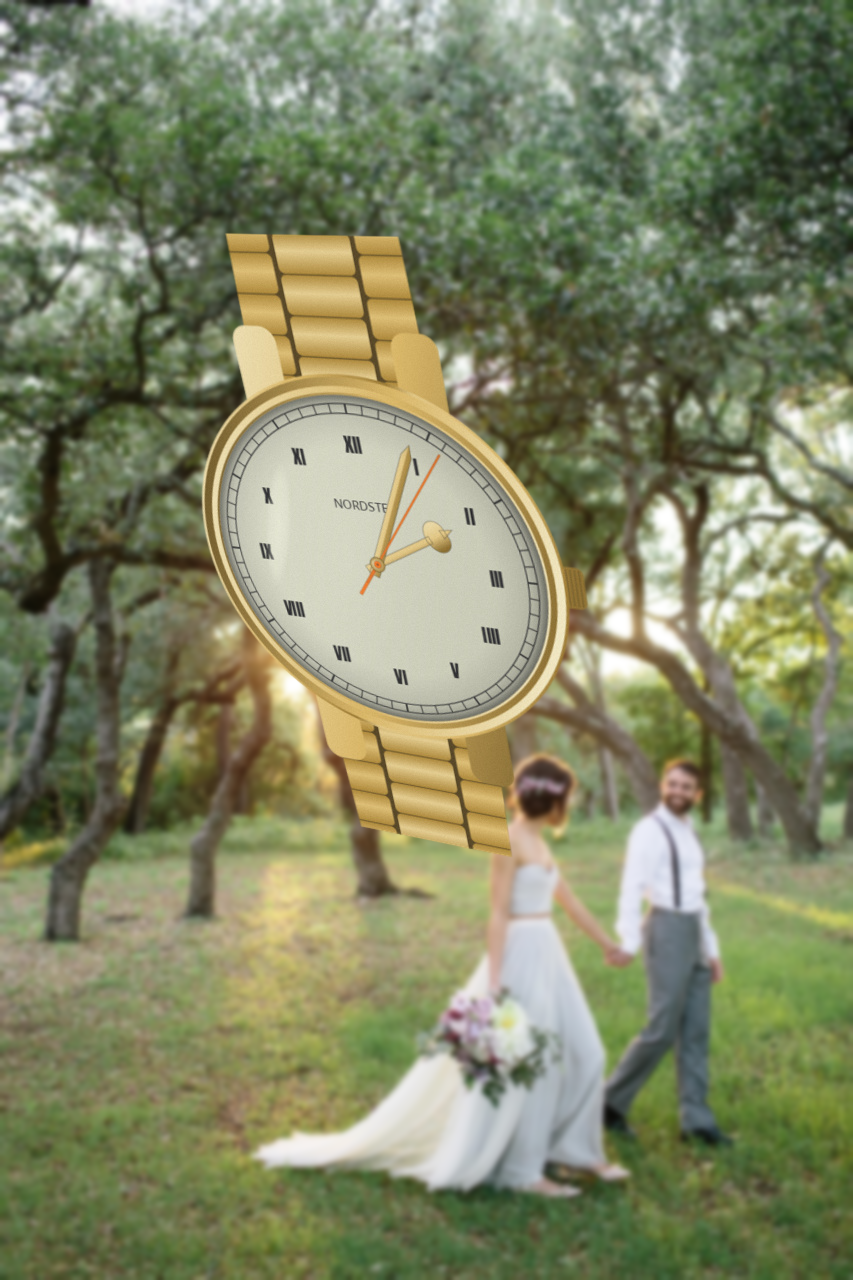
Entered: {"hour": 2, "minute": 4, "second": 6}
